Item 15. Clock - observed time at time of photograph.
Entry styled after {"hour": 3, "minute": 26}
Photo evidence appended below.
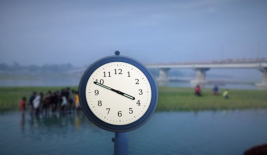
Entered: {"hour": 3, "minute": 49}
